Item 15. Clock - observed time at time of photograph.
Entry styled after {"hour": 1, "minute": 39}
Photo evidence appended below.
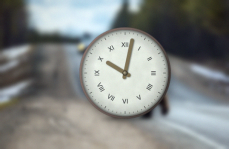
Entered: {"hour": 10, "minute": 2}
